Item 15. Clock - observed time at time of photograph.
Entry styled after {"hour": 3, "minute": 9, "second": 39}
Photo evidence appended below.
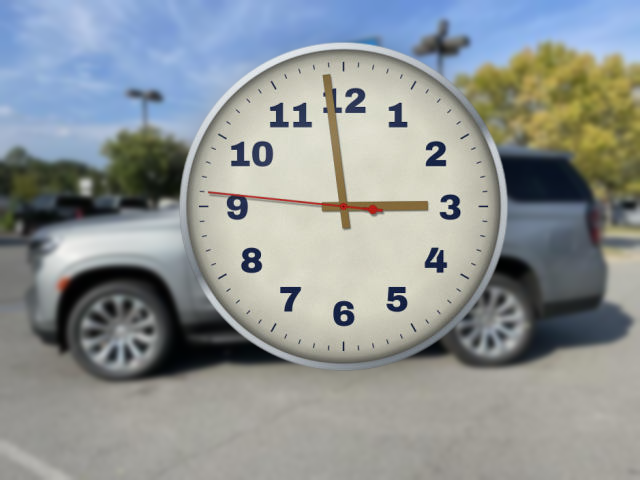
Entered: {"hour": 2, "minute": 58, "second": 46}
